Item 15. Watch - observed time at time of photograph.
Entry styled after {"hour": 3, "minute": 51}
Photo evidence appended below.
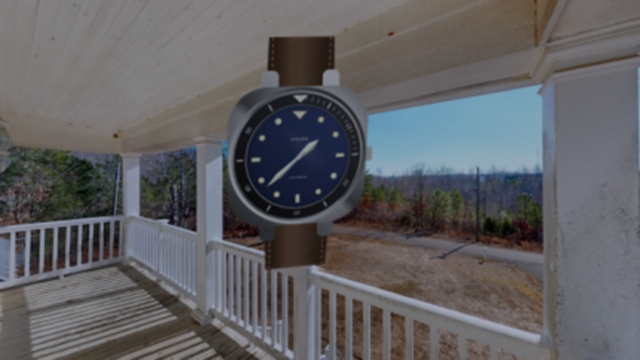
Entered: {"hour": 1, "minute": 38}
